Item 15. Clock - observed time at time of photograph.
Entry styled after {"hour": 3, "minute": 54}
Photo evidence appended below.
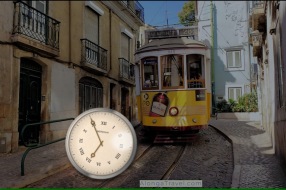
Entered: {"hour": 6, "minute": 55}
